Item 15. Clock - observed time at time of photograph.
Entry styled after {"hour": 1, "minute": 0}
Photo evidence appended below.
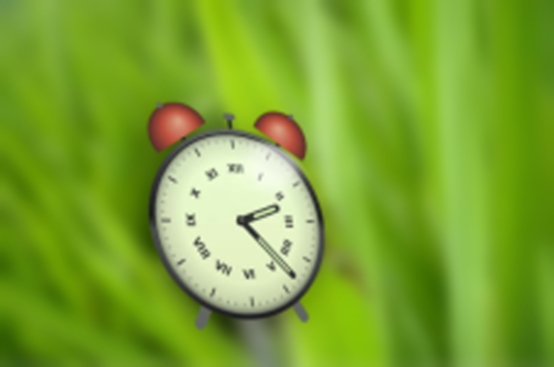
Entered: {"hour": 2, "minute": 23}
